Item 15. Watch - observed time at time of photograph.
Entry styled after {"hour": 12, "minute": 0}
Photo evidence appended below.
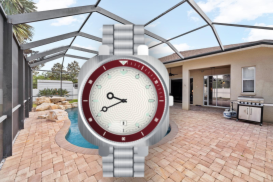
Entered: {"hour": 9, "minute": 41}
